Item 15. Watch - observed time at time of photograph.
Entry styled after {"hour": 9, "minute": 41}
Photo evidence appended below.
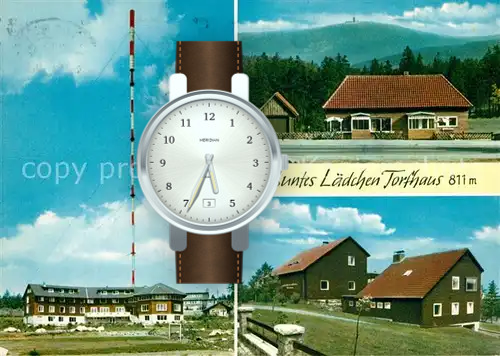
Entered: {"hour": 5, "minute": 34}
